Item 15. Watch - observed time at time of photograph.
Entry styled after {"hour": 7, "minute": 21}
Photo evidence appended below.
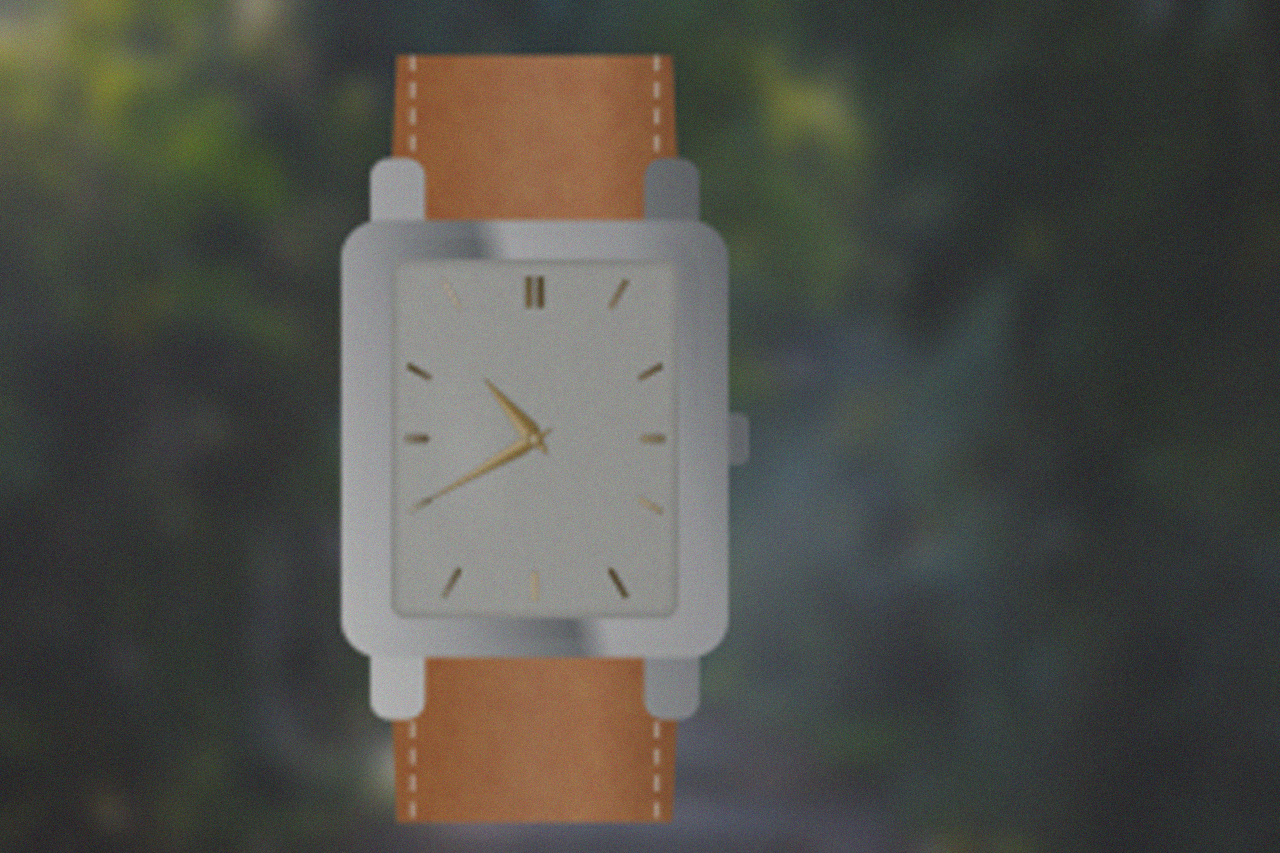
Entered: {"hour": 10, "minute": 40}
